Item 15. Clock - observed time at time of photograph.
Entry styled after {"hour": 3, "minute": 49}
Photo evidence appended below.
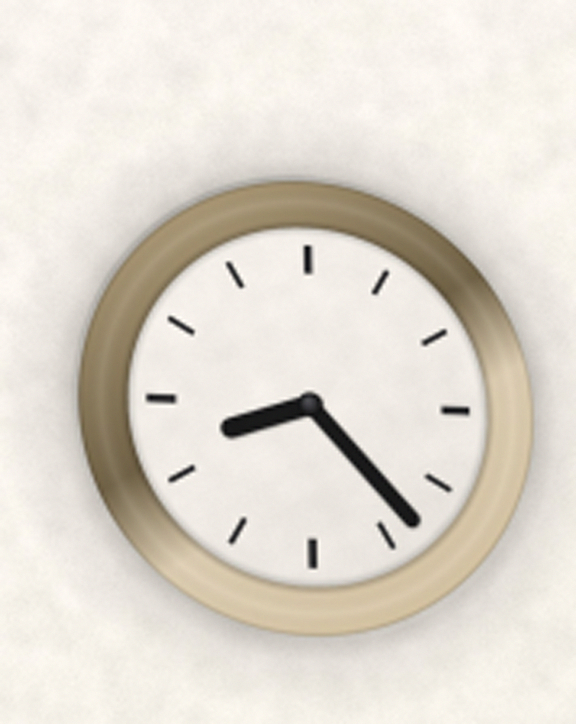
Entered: {"hour": 8, "minute": 23}
